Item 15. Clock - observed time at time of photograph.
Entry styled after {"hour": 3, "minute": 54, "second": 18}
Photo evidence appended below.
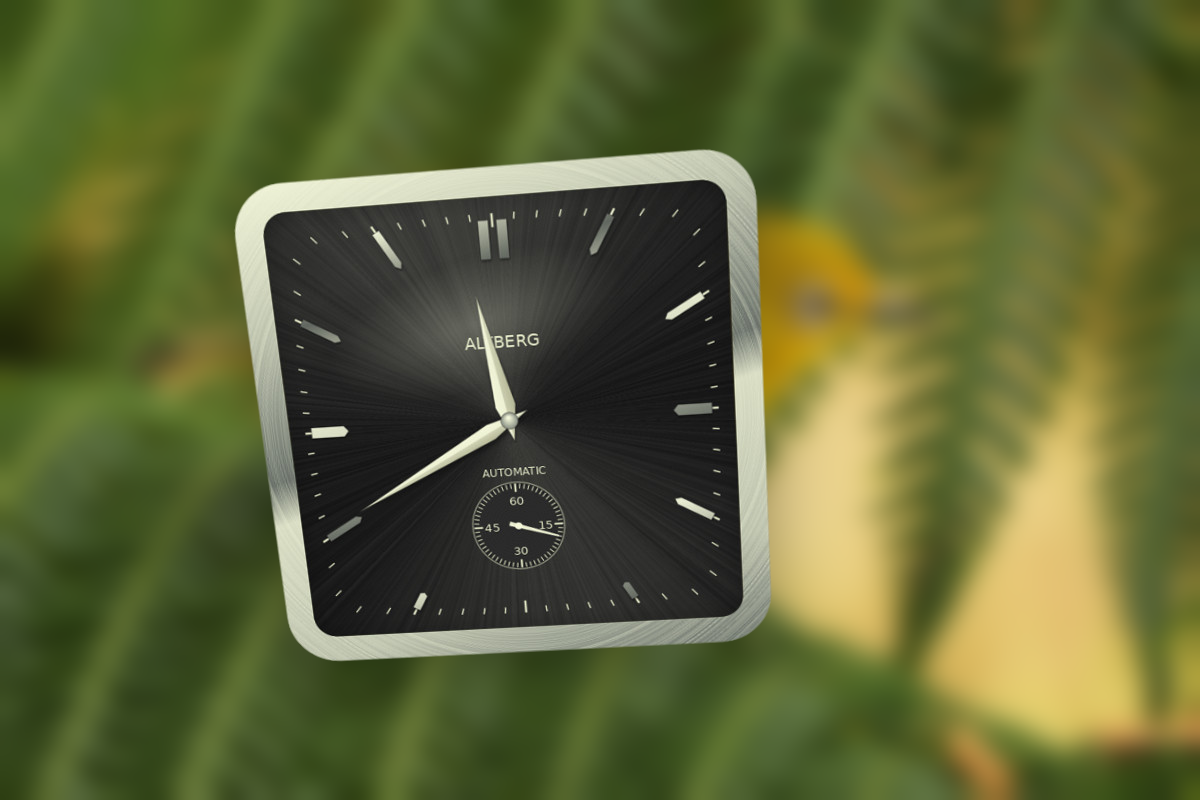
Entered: {"hour": 11, "minute": 40, "second": 18}
